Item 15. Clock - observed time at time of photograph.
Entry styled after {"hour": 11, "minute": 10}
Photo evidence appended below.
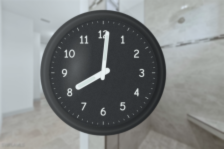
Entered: {"hour": 8, "minute": 1}
